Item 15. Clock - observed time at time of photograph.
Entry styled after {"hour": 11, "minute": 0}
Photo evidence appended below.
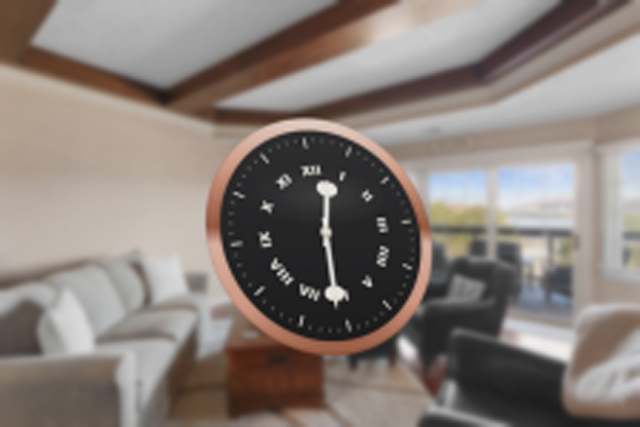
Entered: {"hour": 12, "minute": 31}
